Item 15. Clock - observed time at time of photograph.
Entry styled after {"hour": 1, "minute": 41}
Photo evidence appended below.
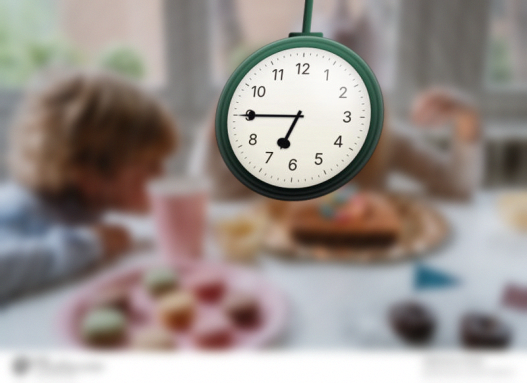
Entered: {"hour": 6, "minute": 45}
